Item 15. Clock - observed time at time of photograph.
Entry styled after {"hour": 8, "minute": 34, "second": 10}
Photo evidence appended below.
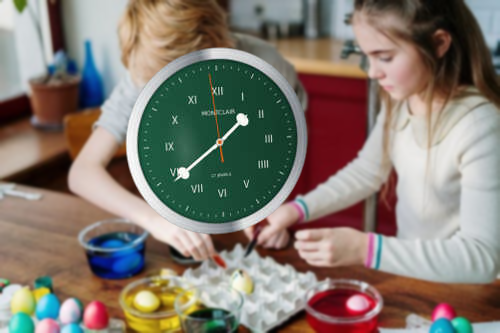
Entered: {"hour": 1, "minute": 38, "second": 59}
